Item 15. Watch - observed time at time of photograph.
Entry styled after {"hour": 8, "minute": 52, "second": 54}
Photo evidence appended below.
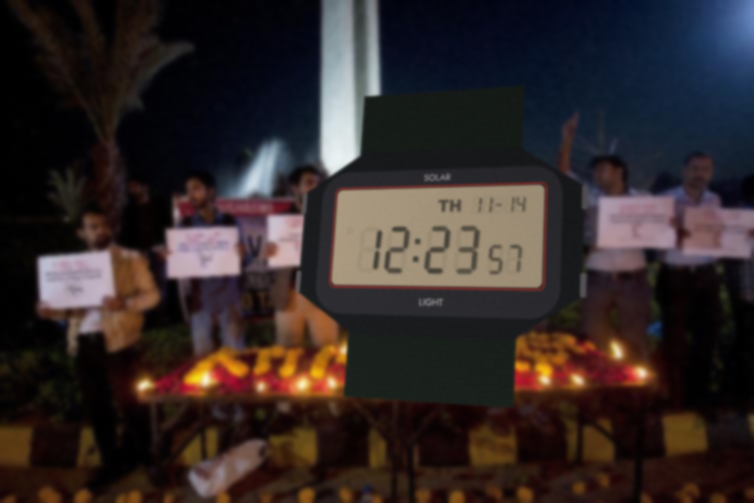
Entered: {"hour": 12, "minute": 23, "second": 57}
